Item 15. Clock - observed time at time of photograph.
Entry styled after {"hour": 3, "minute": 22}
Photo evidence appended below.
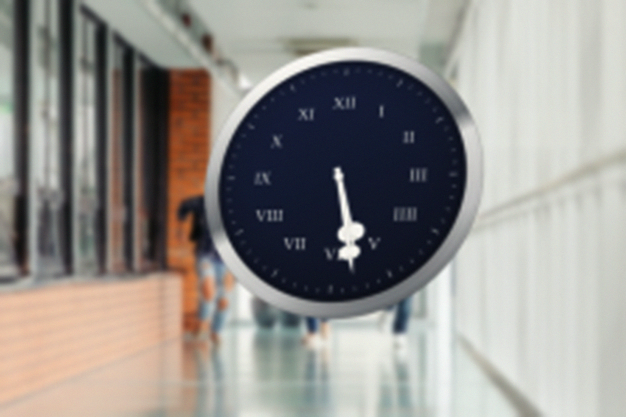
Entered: {"hour": 5, "minute": 28}
